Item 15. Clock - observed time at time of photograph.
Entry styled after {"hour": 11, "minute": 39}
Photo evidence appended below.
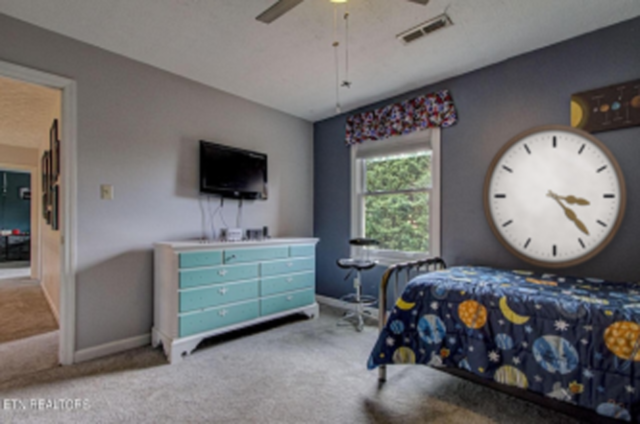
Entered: {"hour": 3, "minute": 23}
